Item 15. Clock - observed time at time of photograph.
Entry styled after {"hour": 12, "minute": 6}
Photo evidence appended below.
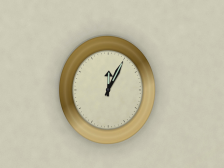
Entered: {"hour": 12, "minute": 5}
